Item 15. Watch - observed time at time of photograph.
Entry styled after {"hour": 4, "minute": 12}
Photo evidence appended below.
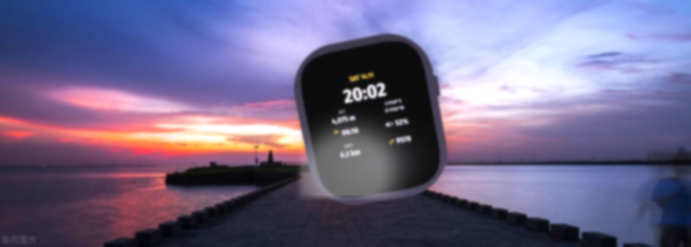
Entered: {"hour": 20, "minute": 2}
